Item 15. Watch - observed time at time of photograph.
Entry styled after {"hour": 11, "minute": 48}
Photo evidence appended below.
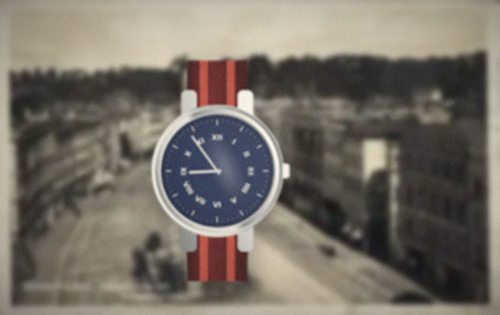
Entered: {"hour": 8, "minute": 54}
